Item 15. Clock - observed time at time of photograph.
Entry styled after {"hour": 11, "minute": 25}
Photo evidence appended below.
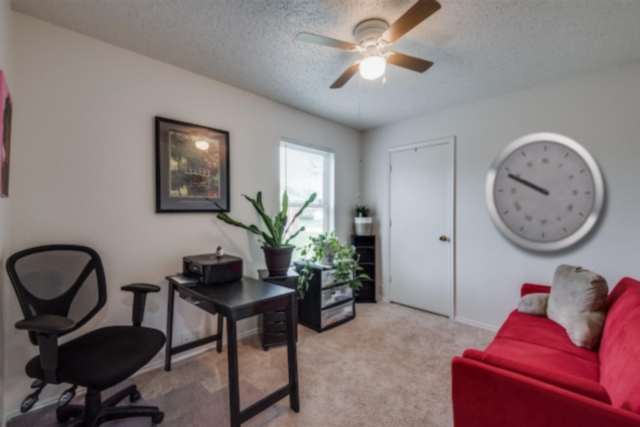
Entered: {"hour": 9, "minute": 49}
